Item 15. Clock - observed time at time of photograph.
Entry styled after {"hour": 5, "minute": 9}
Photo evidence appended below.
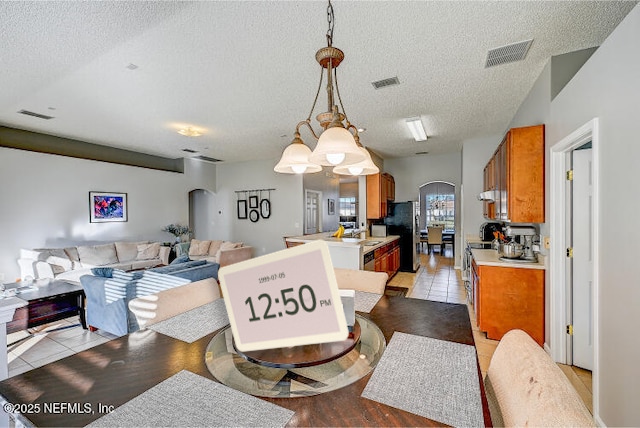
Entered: {"hour": 12, "minute": 50}
